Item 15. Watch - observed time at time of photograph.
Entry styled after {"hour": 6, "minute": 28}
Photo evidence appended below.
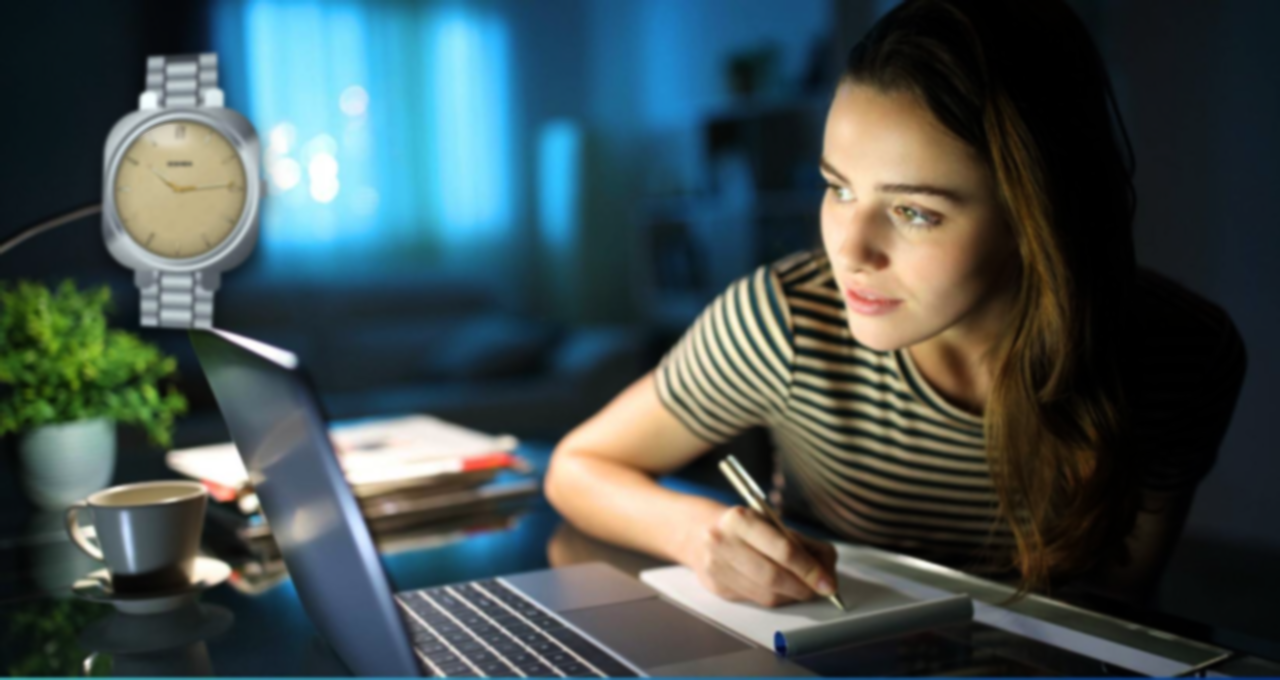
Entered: {"hour": 10, "minute": 14}
